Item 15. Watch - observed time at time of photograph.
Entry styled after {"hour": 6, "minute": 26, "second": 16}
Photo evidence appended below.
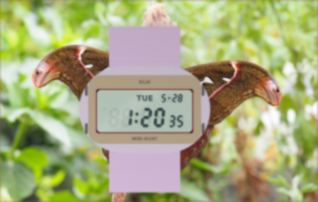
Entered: {"hour": 1, "minute": 20, "second": 35}
